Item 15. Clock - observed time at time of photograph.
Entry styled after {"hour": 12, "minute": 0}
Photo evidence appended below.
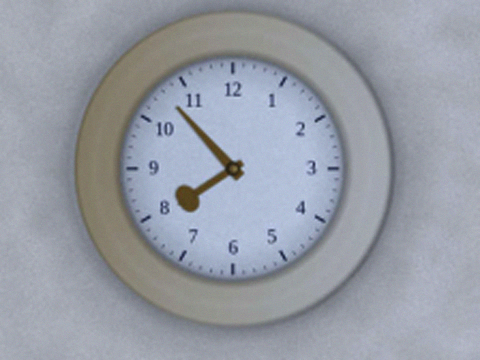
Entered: {"hour": 7, "minute": 53}
